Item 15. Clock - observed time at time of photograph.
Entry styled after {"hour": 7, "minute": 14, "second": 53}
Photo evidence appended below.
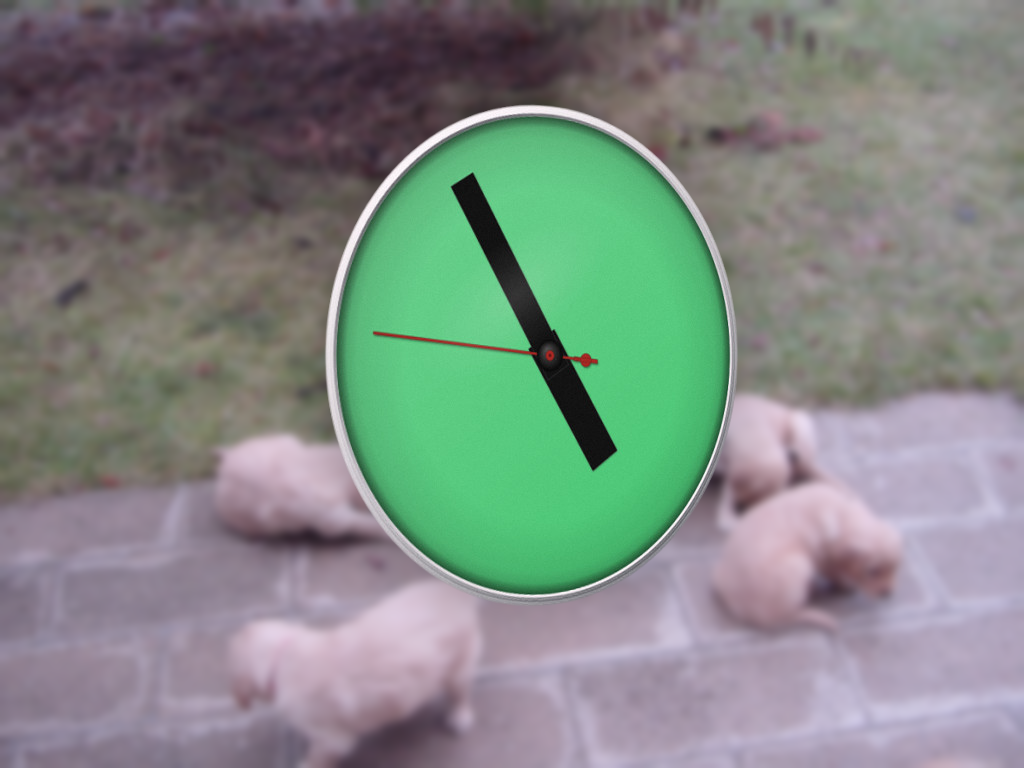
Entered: {"hour": 4, "minute": 54, "second": 46}
